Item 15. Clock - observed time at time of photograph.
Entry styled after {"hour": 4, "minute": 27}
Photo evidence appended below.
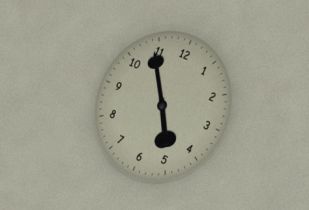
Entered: {"hour": 4, "minute": 54}
